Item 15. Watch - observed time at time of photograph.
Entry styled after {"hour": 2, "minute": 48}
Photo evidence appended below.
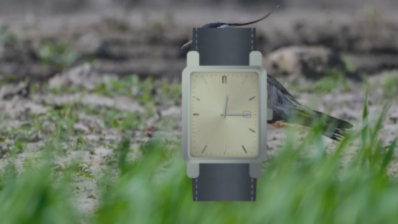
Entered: {"hour": 12, "minute": 15}
